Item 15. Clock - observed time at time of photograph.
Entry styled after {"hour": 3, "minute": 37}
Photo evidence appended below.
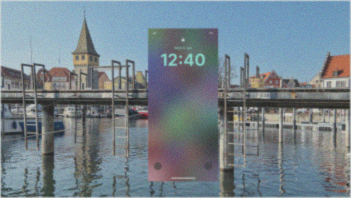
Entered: {"hour": 12, "minute": 40}
